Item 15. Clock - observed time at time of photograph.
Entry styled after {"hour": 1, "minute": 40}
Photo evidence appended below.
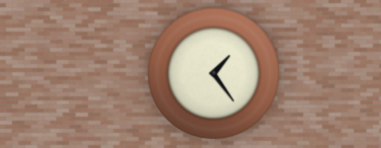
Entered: {"hour": 1, "minute": 24}
